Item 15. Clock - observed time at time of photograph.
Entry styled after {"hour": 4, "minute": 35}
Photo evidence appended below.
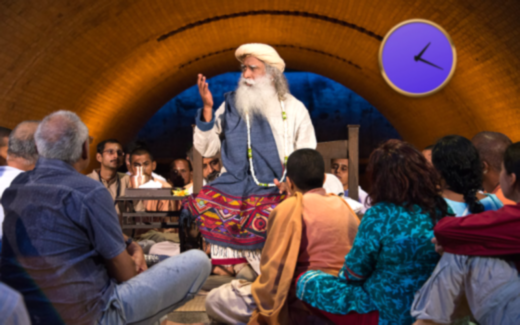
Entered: {"hour": 1, "minute": 19}
